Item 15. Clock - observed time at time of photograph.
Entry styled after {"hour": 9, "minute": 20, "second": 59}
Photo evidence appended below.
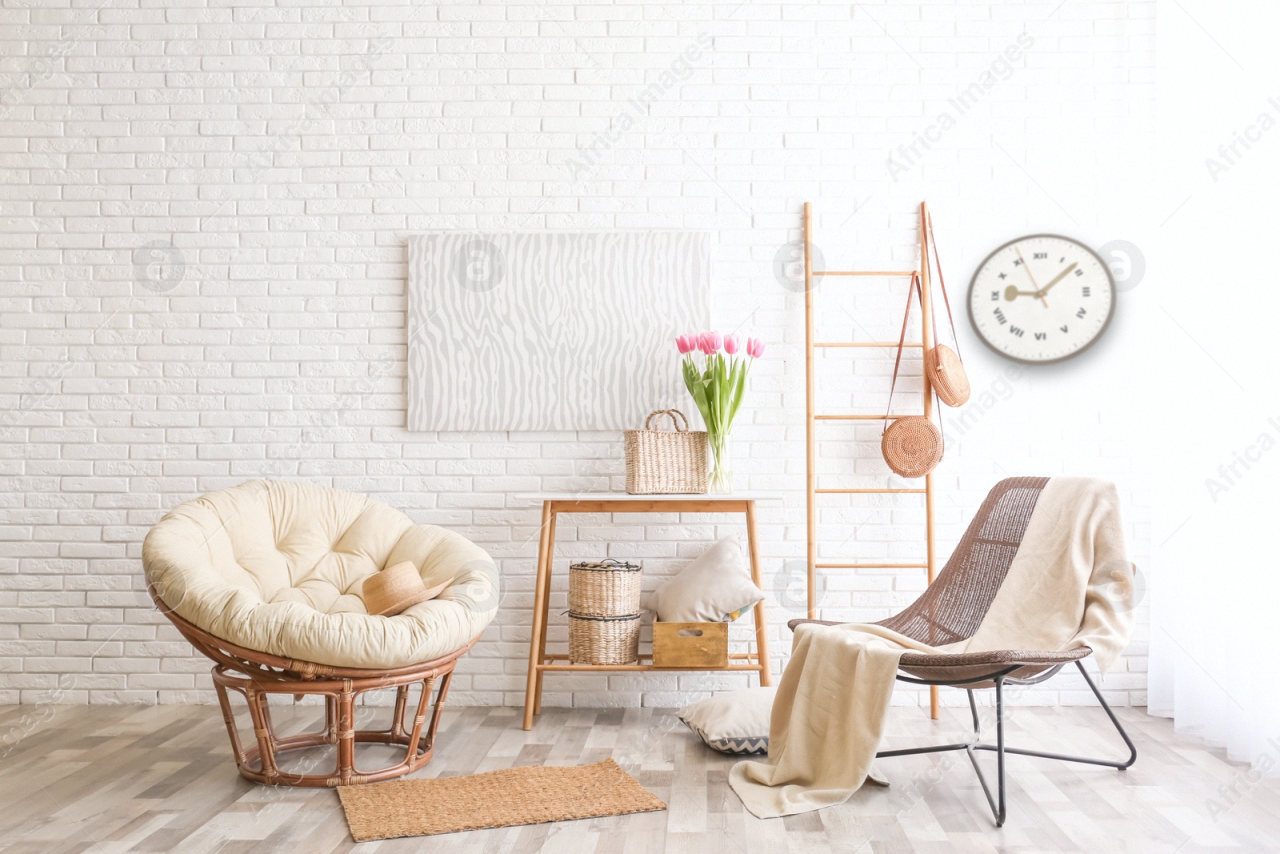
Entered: {"hour": 9, "minute": 7, "second": 56}
